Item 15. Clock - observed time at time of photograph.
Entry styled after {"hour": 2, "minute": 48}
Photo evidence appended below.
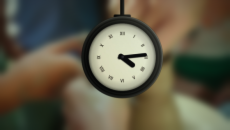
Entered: {"hour": 4, "minute": 14}
